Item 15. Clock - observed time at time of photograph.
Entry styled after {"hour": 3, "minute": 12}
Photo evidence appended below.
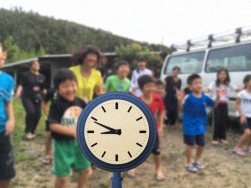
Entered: {"hour": 8, "minute": 49}
